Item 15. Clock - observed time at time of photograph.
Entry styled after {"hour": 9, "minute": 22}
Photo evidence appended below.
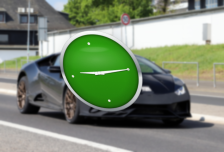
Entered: {"hour": 9, "minute": 15}
